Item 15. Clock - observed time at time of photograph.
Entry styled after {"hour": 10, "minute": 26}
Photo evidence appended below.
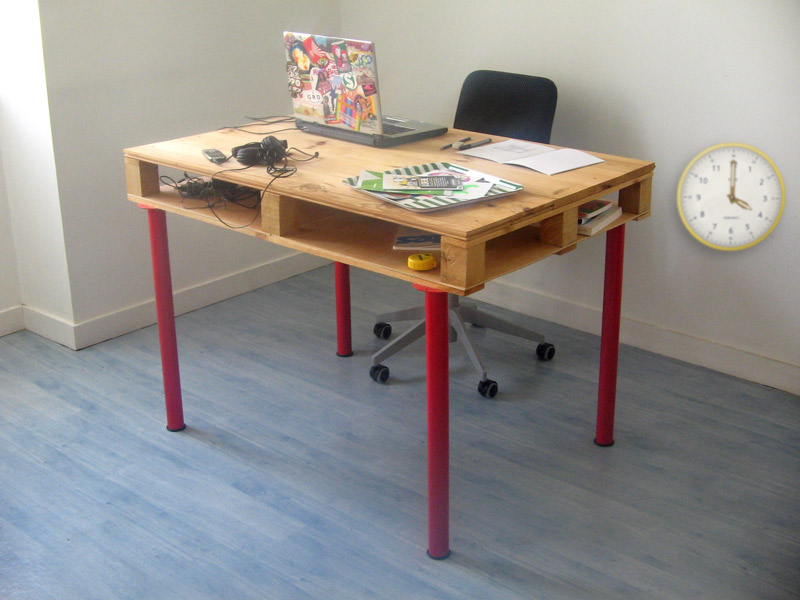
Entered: {"hour": 4, "minute": 0}
